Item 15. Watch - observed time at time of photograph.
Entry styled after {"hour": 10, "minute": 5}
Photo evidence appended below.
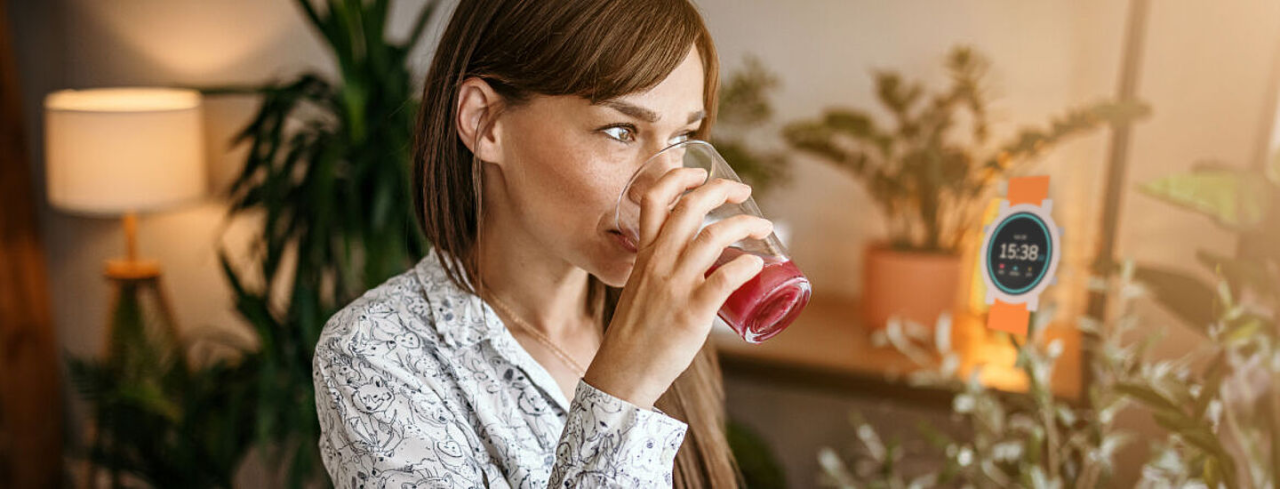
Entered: {"hour": 15, "minute": 38}
